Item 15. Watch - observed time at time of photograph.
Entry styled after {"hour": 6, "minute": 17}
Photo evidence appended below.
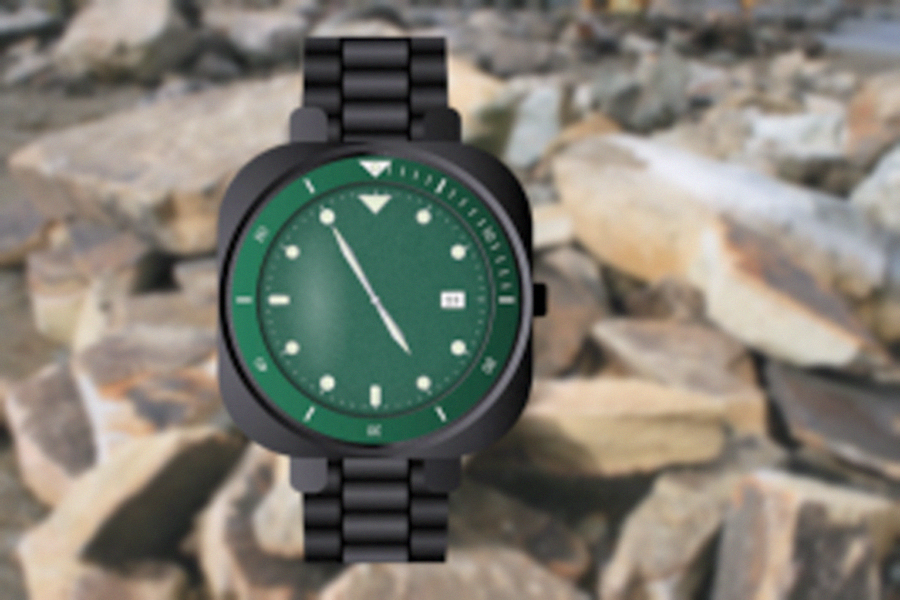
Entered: {"hour": 4, "minute": 55}
